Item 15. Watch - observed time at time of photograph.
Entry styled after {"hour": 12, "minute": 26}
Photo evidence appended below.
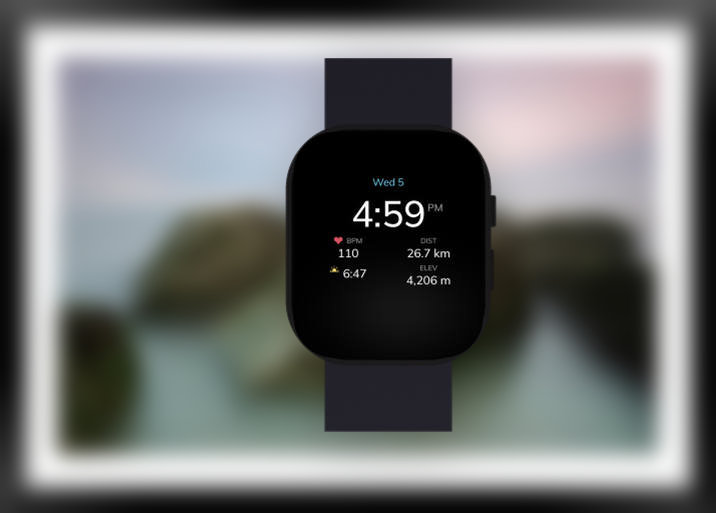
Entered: {"hour": 4, "minute": 59}
